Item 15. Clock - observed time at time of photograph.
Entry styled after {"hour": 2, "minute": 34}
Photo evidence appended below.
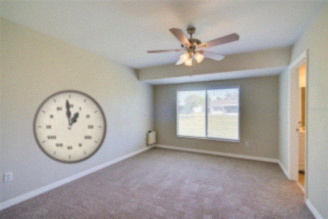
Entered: {"hour": 12, "minute": 59}
